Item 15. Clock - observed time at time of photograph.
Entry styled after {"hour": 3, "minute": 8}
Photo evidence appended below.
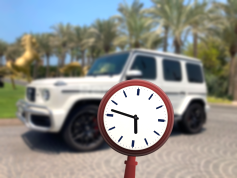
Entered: {"hour": 5, "minute": 47}
